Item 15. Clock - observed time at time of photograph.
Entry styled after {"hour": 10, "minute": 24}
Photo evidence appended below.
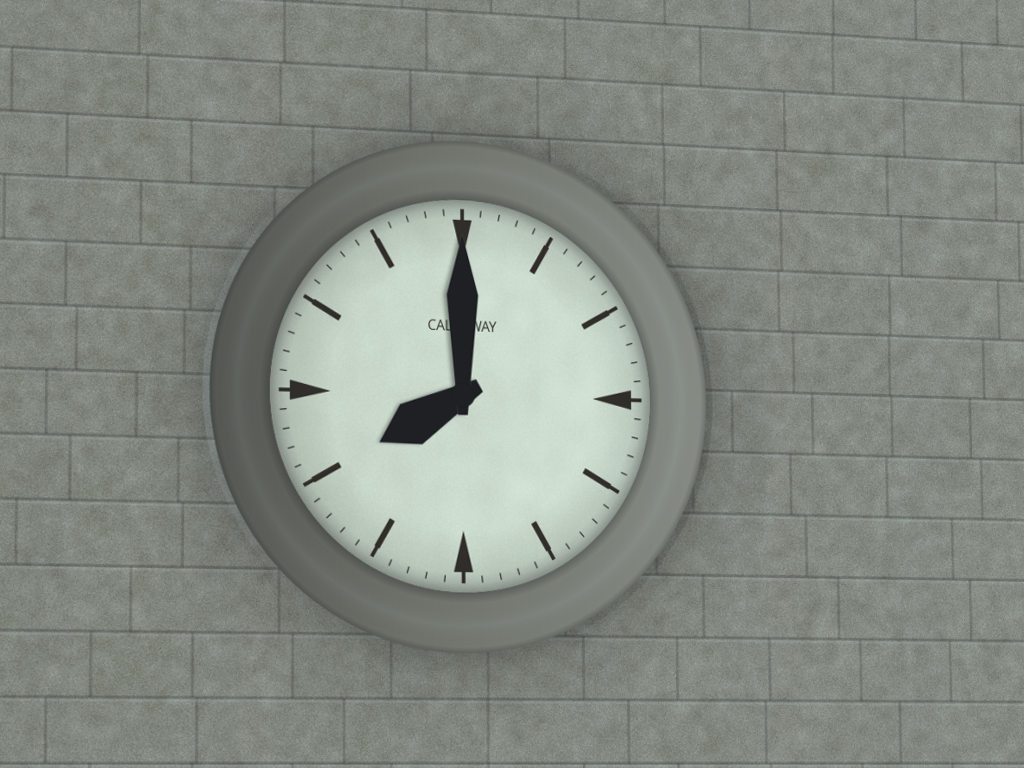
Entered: {"hour": 8, "minute": 0}
